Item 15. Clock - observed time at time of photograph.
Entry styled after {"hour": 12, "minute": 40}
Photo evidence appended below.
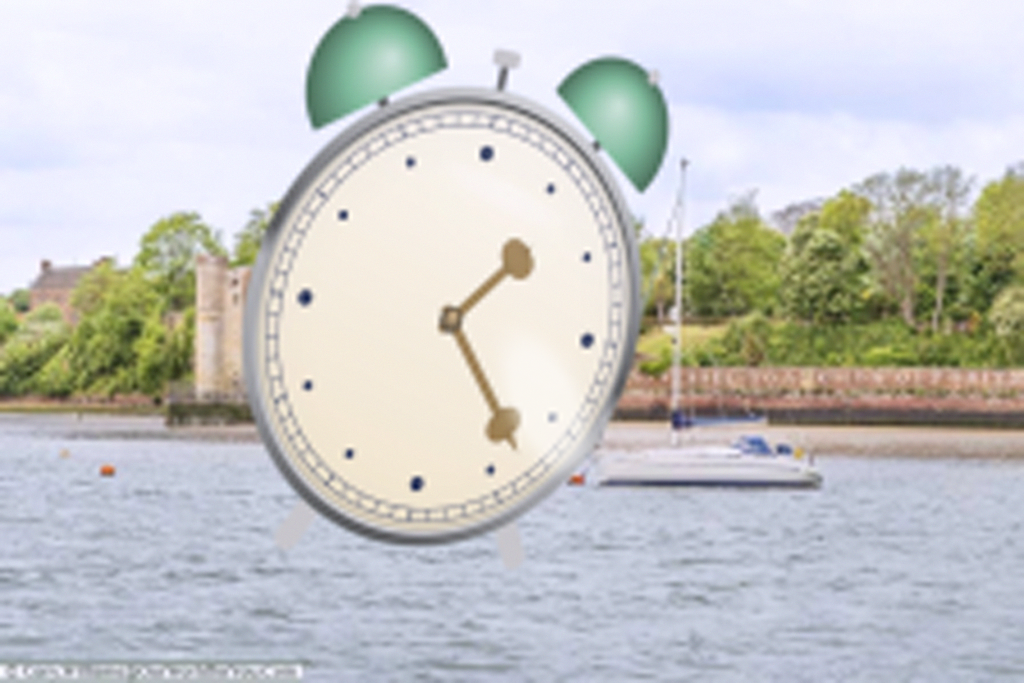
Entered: {"hour": 1, "minute": 23}
